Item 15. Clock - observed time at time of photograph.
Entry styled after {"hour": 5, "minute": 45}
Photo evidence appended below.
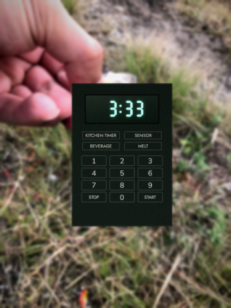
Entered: {"hour": 3, "minute": 33}
